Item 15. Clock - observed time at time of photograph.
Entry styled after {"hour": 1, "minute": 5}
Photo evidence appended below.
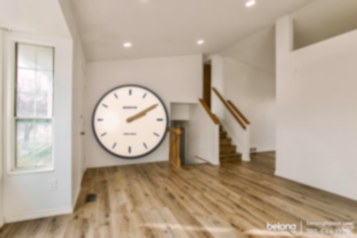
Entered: {"hour": 2, "minute": 10}
